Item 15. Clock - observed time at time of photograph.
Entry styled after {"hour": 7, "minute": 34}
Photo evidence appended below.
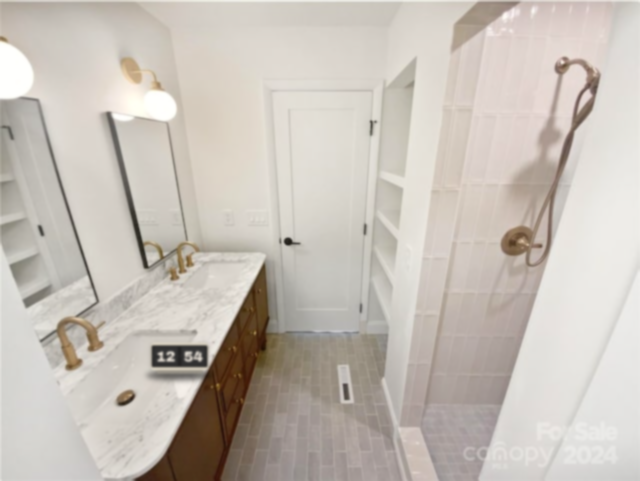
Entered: {"hour": 12, "minute": 54}
